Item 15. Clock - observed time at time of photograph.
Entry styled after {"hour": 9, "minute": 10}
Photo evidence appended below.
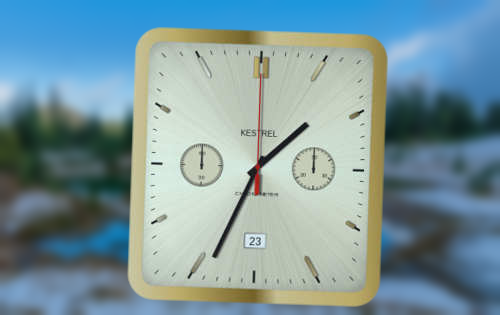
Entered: {"hour": 1, "minute": 34}
